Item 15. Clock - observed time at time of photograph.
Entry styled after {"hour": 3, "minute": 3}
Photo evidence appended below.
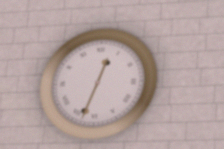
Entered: {"hour": 12, "minute": 33}
